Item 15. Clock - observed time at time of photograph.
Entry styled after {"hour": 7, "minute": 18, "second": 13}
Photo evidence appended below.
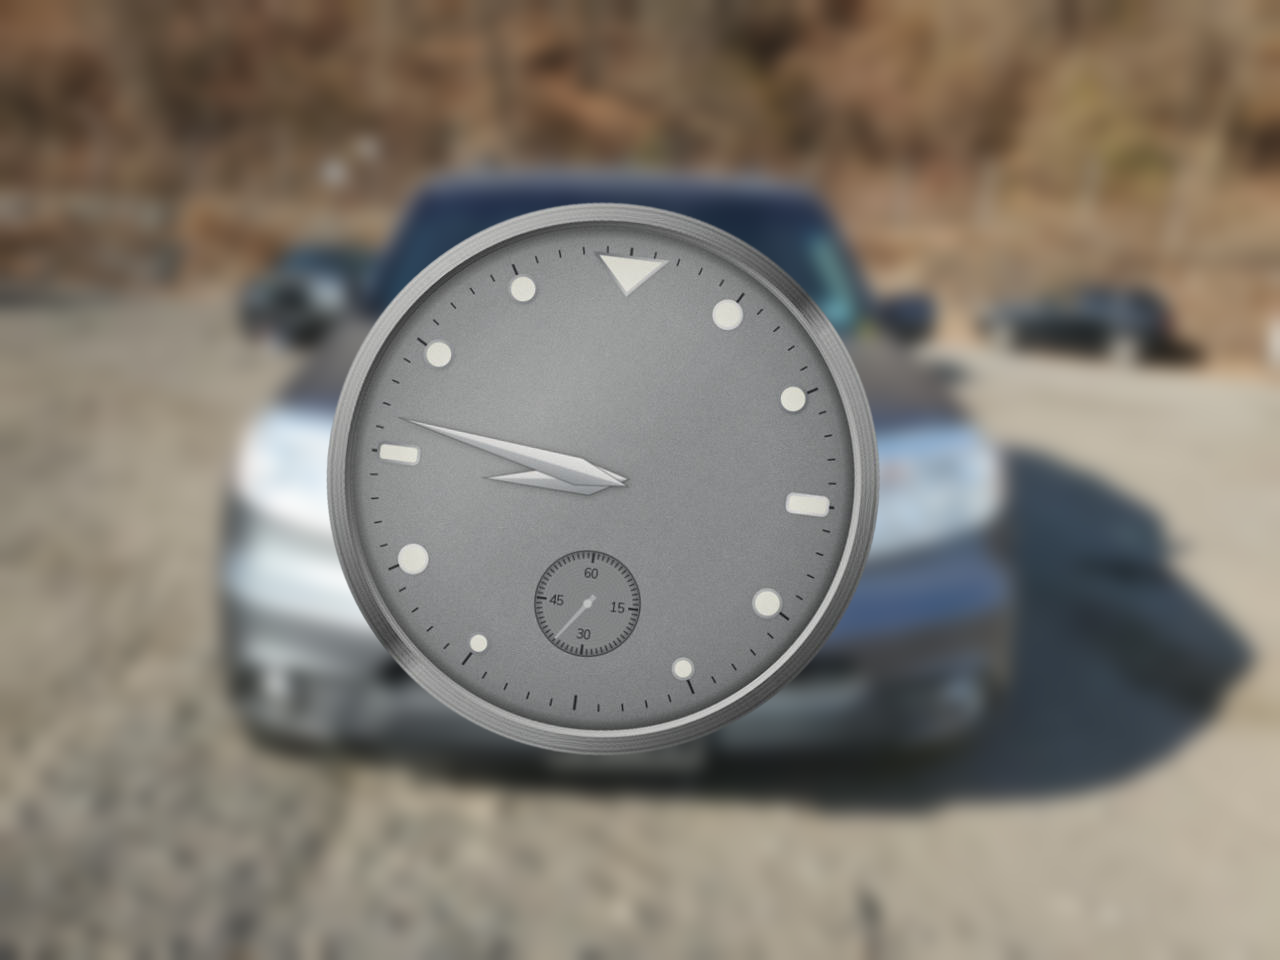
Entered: {"hour": 8, "minute": 46, "second": 36}
